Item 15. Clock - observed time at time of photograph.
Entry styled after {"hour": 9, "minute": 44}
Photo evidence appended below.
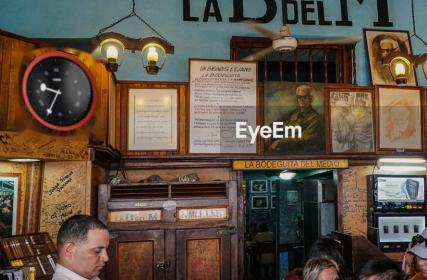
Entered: {"hour": 9, "minute": 35}
